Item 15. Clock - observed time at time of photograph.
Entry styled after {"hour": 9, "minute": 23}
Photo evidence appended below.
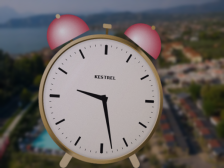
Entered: {"hour": 9, "minute": 28}
